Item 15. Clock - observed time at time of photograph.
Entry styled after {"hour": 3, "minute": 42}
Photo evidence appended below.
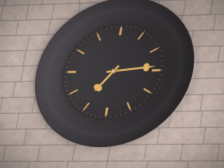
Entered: {"hour": 7, "minute": 14}
